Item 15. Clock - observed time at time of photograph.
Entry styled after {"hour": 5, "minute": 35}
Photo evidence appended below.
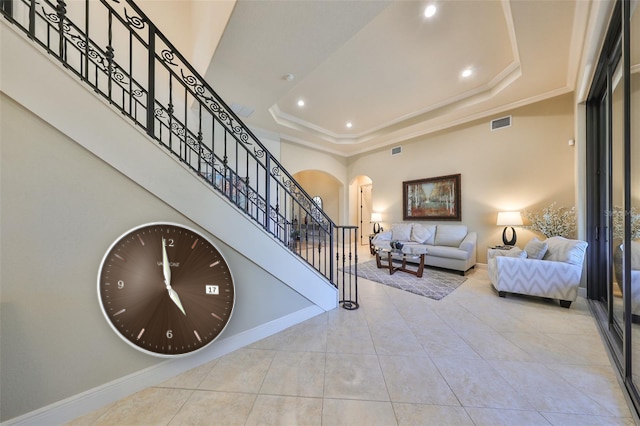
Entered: {"hour": 4, "minute": 59}
